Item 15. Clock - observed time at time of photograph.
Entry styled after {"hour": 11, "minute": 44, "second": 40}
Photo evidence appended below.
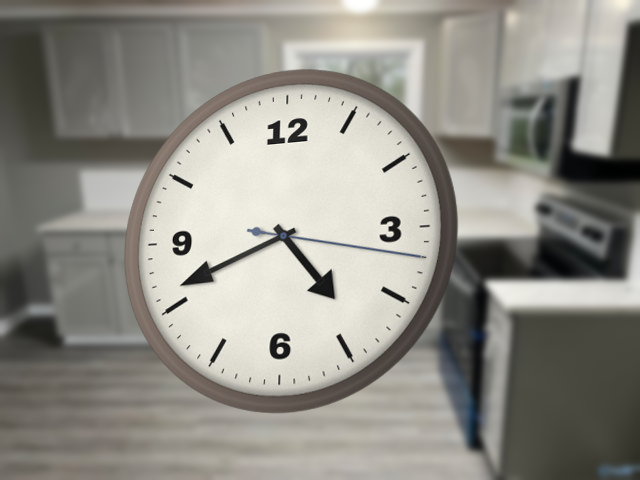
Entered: {"hour": 4, "minute": 41, "second": 17}
